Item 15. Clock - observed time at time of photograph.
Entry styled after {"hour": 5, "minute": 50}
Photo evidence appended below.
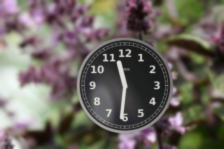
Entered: {"hour": 11, "minute": 31}
